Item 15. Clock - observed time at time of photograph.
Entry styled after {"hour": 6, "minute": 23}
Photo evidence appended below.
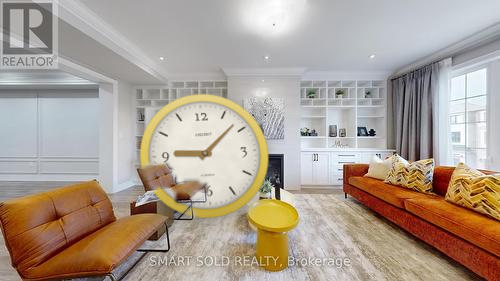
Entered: {"hour": 9, "minute": 8}
